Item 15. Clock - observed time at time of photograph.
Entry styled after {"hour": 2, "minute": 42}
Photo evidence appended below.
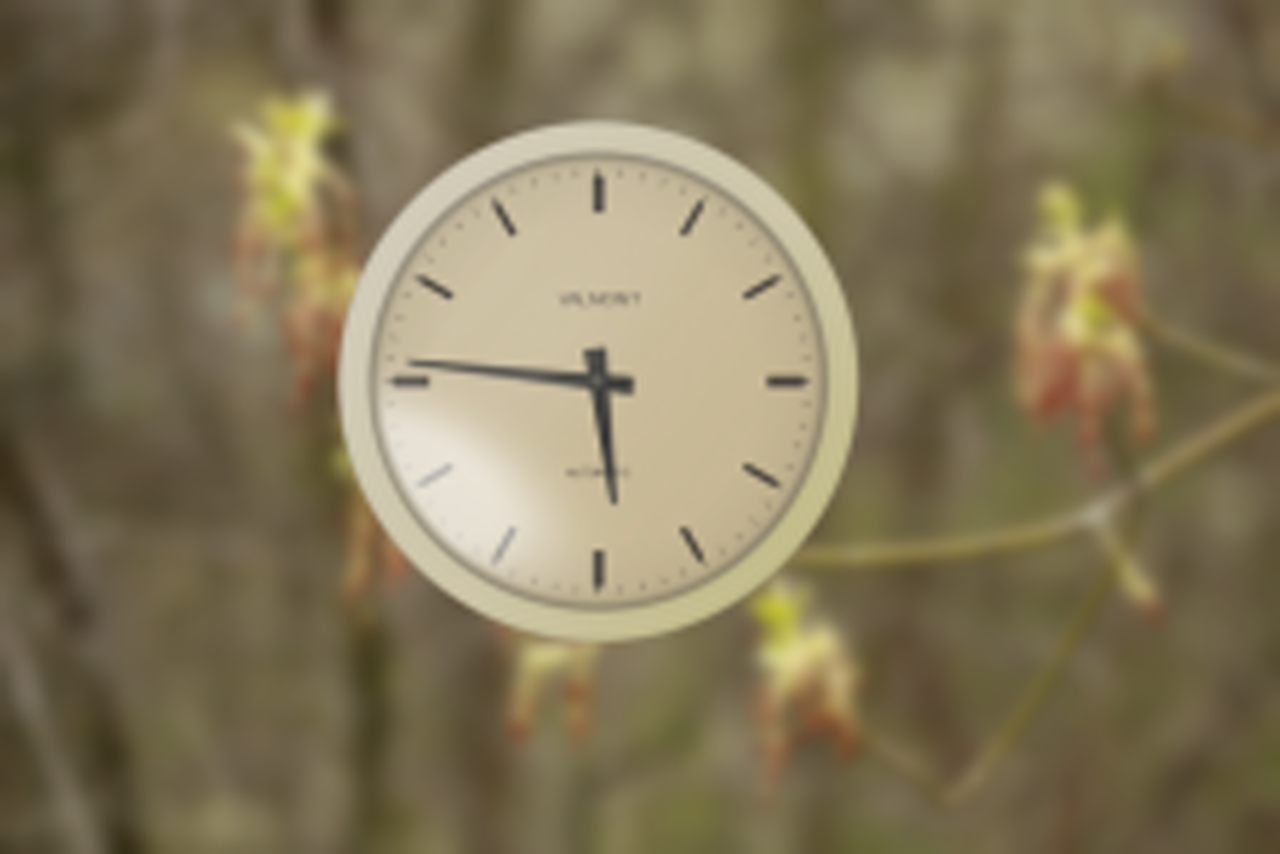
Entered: {"hour": 5, "minute": 46}
